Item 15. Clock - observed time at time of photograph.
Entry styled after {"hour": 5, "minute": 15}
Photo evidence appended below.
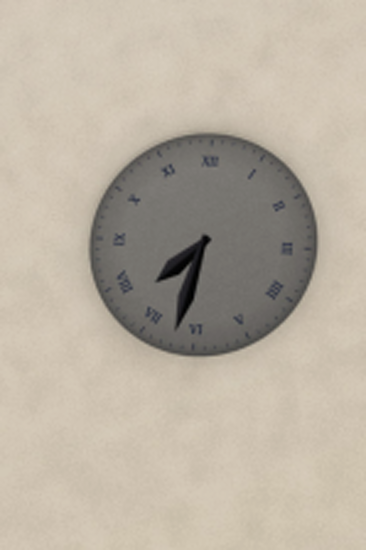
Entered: {"hour": 7, "minute": 32}
